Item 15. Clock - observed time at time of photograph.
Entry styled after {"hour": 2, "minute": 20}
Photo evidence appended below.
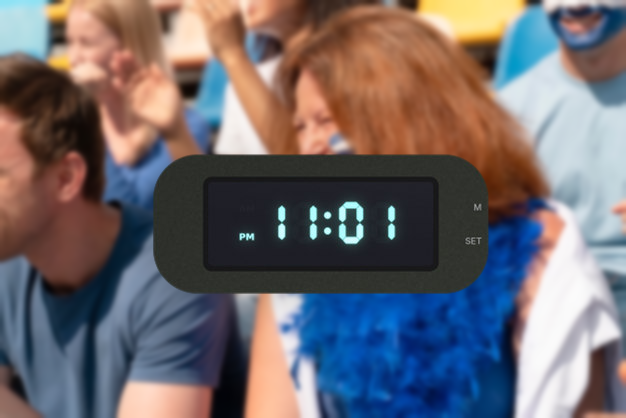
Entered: {"hour": 11, "minute": 1}
